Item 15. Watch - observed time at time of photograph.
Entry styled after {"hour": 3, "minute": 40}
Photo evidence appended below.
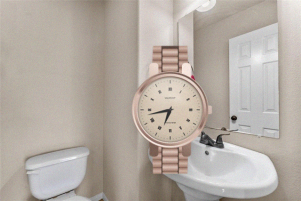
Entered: {"hour": 6, "minute": 43}
